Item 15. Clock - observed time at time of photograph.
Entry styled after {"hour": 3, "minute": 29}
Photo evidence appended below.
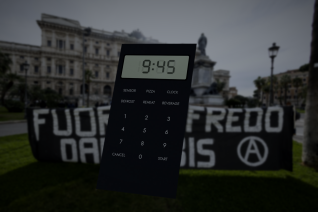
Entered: {"hour": 9, "minute": 45}
